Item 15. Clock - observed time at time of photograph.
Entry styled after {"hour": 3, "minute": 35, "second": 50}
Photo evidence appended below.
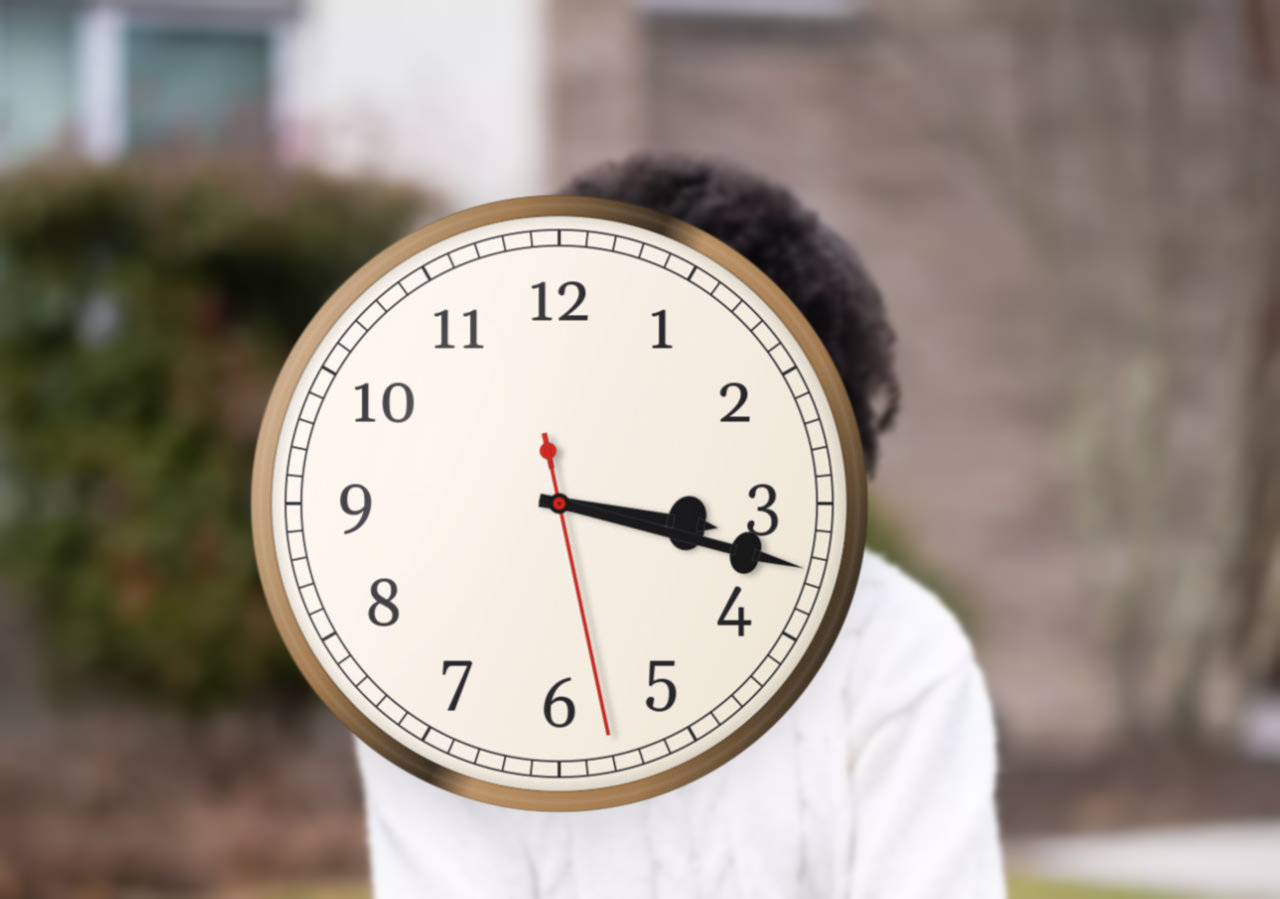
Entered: {"hour": 3, "minute": 17, "second": 28}
